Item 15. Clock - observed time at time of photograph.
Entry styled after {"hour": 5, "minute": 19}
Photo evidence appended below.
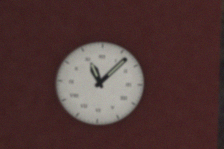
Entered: {"hour": 11, "minute": 7}
